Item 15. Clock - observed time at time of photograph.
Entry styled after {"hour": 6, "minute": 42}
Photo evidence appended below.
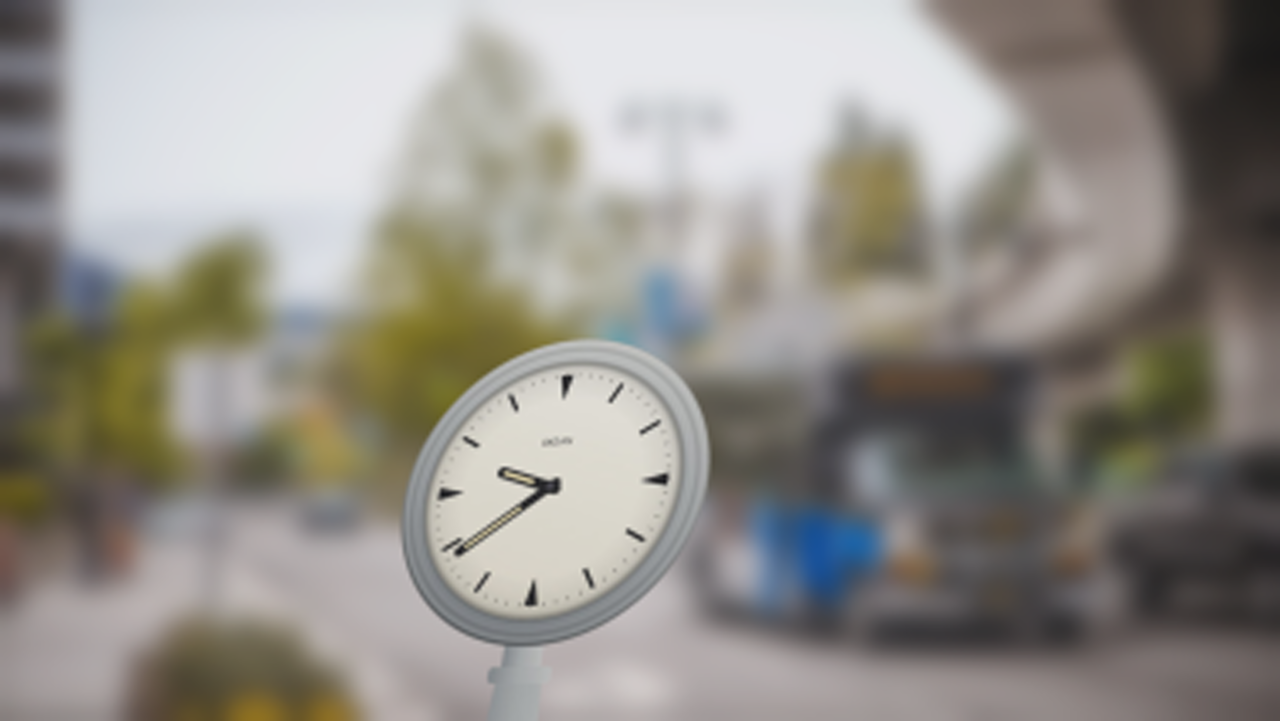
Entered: {"hour": 9, "minute": 39}
